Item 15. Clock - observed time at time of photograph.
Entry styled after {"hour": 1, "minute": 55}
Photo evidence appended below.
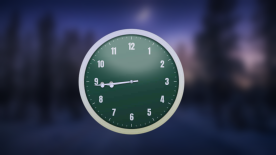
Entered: {"hour": 8, "minute": 44}
